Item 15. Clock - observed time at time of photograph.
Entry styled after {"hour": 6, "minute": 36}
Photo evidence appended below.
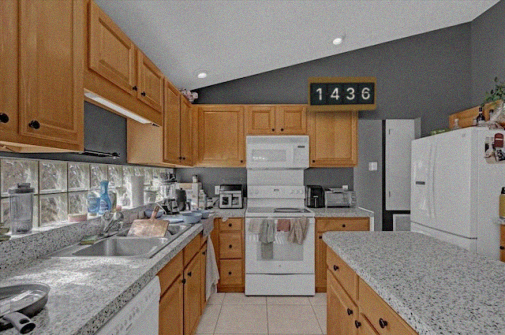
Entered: {"hour": 14, "minute": 36}
